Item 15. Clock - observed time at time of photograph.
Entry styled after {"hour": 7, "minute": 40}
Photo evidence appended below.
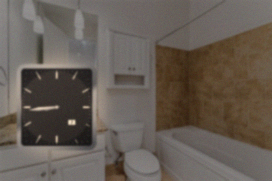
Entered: {"hour": 8, "minute": 44}
